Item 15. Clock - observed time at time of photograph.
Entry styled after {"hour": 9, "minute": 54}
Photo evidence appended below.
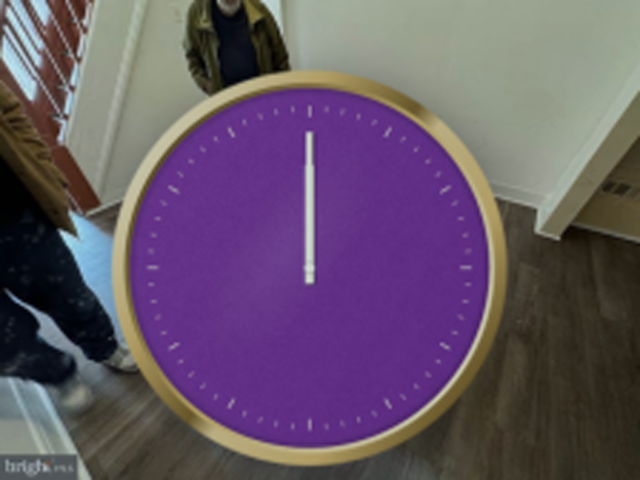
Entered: {"hour": 12, "minute": 0}
